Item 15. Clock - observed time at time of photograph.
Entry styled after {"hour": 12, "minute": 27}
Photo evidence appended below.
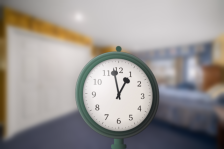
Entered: {"hour": 12, "minute": 58}
